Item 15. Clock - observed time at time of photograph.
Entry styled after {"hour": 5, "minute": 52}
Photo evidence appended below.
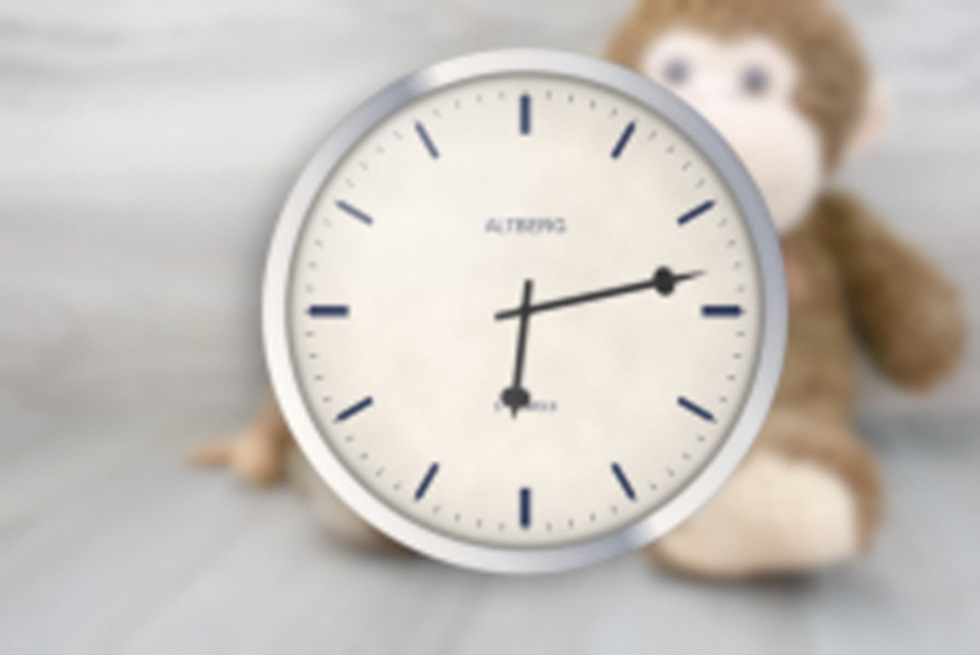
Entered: {"hour": 6, "minute": 13}
